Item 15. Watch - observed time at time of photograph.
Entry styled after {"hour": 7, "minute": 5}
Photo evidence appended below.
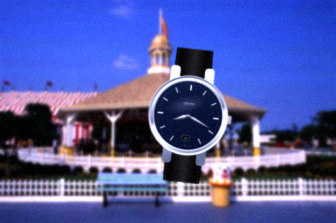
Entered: {"hour": 8, "minute": 19}
